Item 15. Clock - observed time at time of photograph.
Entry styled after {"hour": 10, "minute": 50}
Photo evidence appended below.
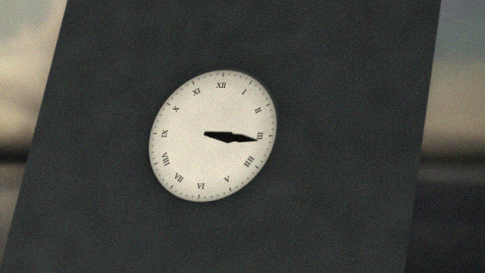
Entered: {"hour": 3, "minute": 16}
